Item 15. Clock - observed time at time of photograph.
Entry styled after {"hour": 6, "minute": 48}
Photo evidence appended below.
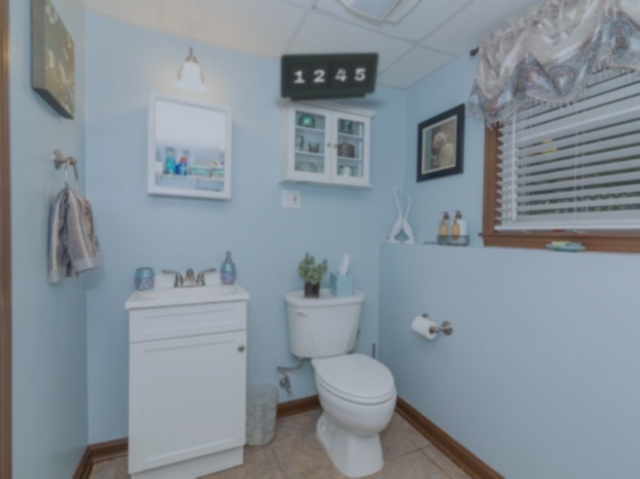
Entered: {"hour": 12, "minute": 45}
